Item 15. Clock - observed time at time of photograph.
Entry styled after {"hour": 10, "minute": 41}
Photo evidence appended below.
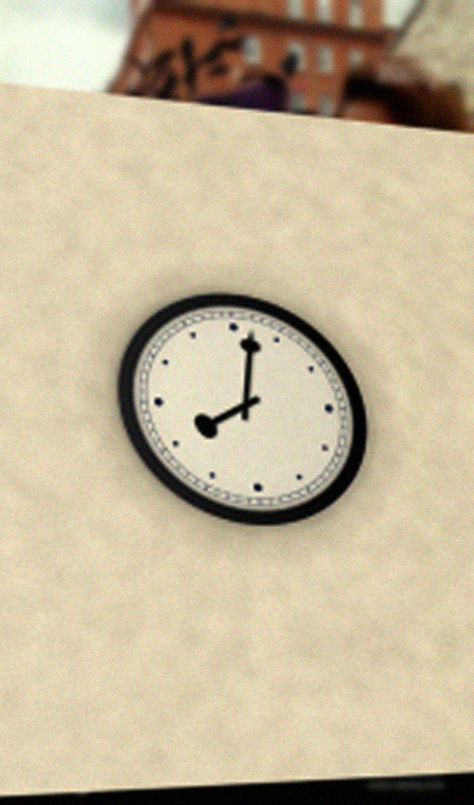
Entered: {"hour": 8, "minute": 2}
